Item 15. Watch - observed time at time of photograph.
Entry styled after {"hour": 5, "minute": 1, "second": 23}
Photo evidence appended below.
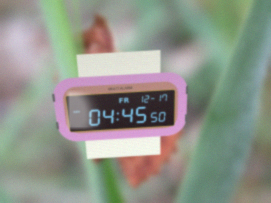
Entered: {"hour": 4, "minute": 45, "second": 50}
